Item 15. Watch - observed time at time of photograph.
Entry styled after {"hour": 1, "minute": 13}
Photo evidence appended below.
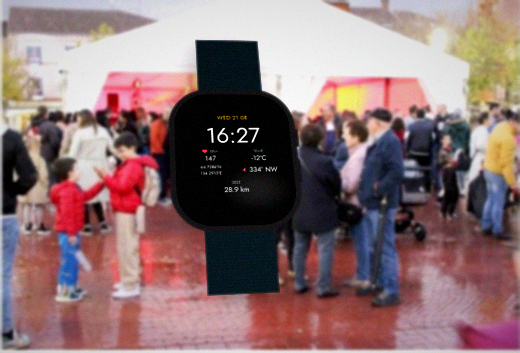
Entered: {"hour": 16, "minute": 27}
